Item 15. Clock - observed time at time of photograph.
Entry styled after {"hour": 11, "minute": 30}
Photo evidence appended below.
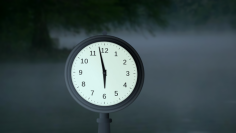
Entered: {"hour": 5, "minute": 58}
